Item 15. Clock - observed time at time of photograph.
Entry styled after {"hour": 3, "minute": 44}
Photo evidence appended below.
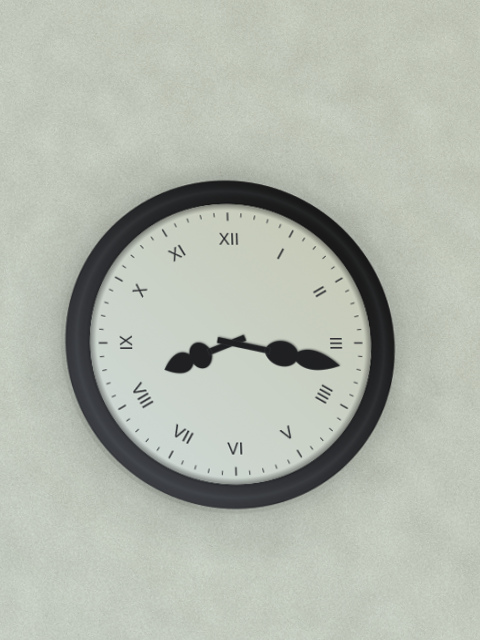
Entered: {"hour": 8, "minute": 17}
